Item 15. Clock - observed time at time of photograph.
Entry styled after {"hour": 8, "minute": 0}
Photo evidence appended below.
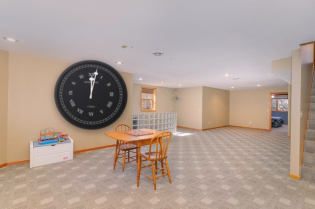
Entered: {"hour": 12, "minute": 2}
